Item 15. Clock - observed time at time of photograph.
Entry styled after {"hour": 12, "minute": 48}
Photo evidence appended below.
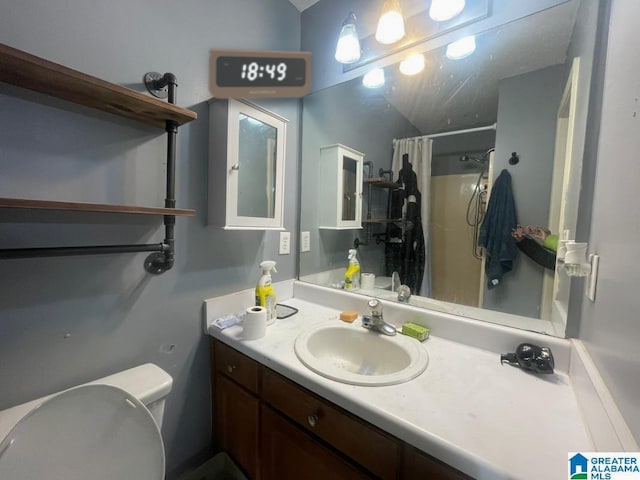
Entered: {"hour": 18, "minute": 49}
